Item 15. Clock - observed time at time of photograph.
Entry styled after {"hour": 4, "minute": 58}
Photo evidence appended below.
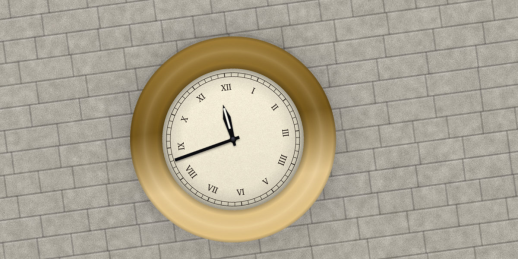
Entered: {"hour": 11, "minute": 43}
